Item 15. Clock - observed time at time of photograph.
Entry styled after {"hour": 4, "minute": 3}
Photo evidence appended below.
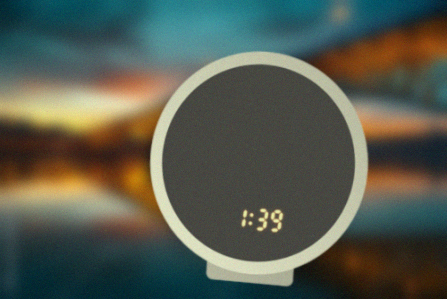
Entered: {"hour": 1, "minute": 39}
